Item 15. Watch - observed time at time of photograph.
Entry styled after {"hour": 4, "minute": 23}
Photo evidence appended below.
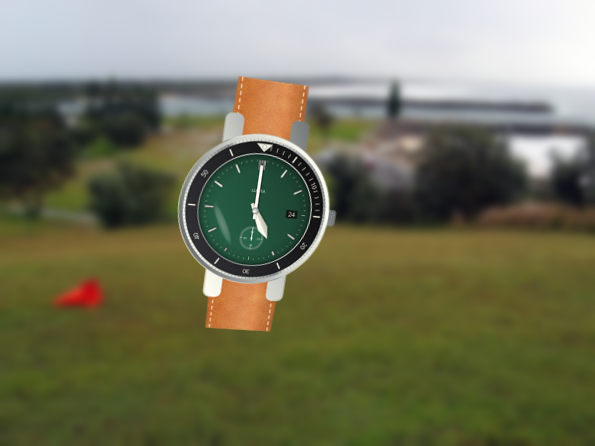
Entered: {"hour": 5, "minute": 0}
